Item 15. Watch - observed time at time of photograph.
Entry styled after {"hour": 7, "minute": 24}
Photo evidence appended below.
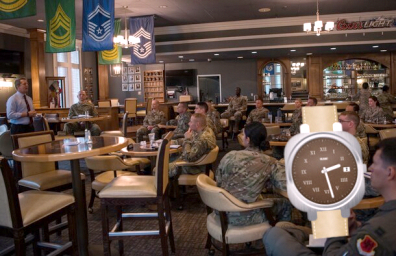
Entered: {"hour": 2, "minute": 28}
